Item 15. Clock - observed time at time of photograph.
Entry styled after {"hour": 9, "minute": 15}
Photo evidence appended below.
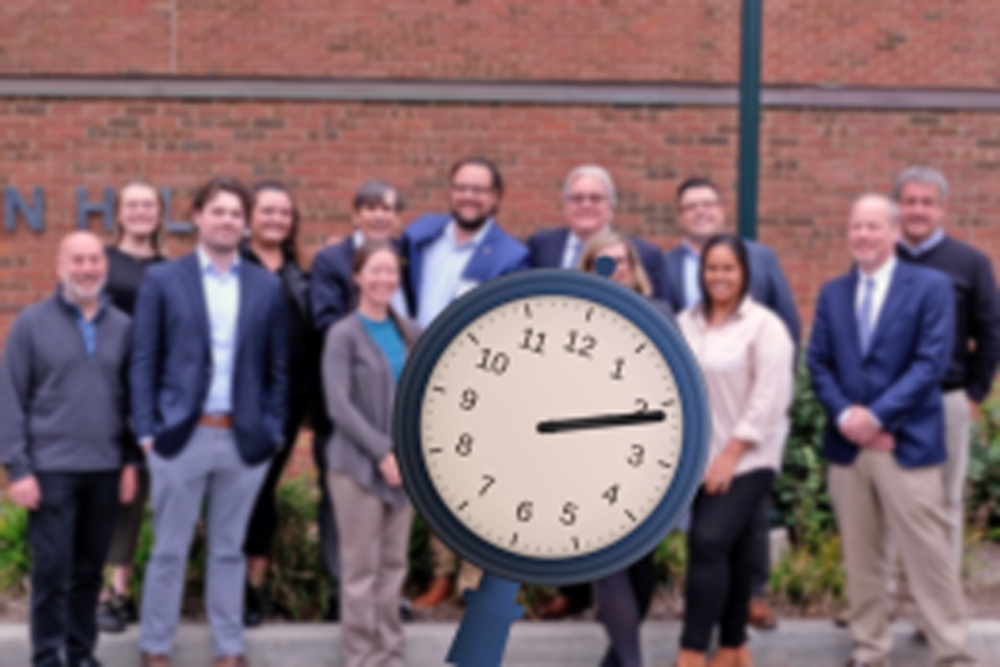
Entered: {"hour": 2, "minute": 11}
